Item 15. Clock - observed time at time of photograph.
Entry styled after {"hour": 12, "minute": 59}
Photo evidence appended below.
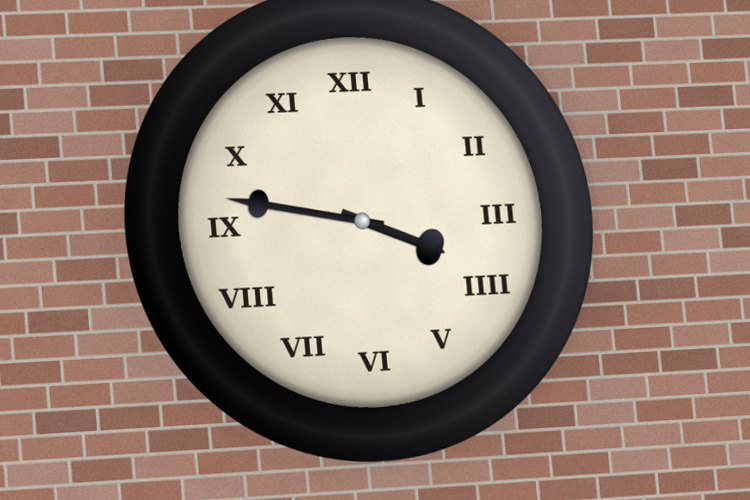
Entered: {"hour": 3, "minute": 47}
